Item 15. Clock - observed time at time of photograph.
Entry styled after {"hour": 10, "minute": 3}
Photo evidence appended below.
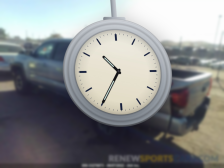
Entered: {"hour": 10, "minute": 35}
